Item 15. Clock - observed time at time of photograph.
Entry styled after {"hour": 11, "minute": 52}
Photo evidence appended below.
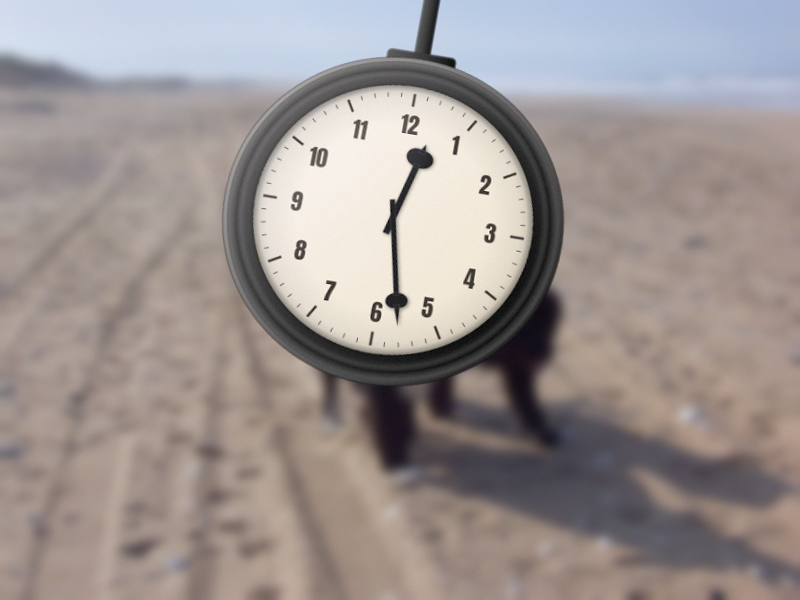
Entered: {"hour": 12, "minute": 28}
